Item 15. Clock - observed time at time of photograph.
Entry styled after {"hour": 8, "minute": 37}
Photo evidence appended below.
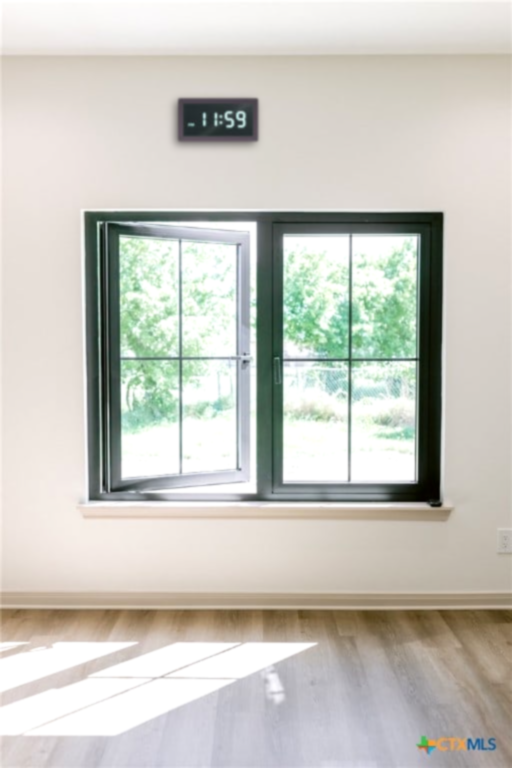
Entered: {"hour": 11, "minute": 59}
